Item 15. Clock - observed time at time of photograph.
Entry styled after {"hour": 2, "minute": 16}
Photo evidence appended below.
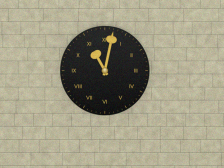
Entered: {"hour": 11, "minute": 2}
